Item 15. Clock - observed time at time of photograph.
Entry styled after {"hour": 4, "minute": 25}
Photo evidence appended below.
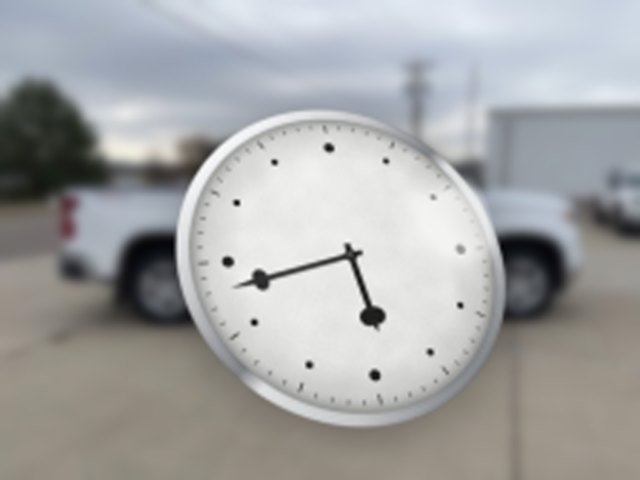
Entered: {"hour": 5, "minute": 43}
